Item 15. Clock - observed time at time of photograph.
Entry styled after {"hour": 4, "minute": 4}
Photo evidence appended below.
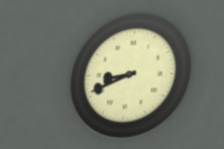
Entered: {"hour": 8, "minute": 41}
